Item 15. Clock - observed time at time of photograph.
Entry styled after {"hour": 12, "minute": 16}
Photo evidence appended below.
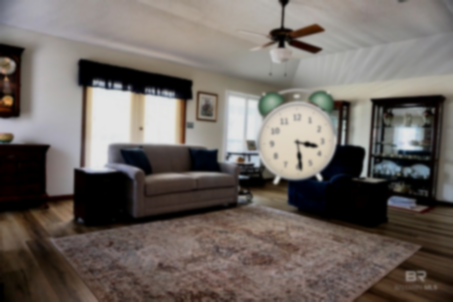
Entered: {"hour": 3, "minute": 29}
